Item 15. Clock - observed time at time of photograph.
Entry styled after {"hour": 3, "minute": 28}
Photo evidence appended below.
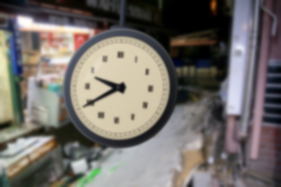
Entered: {"hour": 9, "minute": 40}
